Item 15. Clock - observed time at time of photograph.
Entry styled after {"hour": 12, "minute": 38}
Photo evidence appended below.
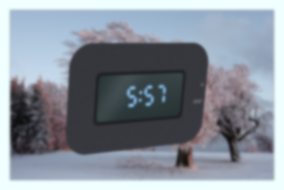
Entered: {"hour": 5, "minute": 57}
